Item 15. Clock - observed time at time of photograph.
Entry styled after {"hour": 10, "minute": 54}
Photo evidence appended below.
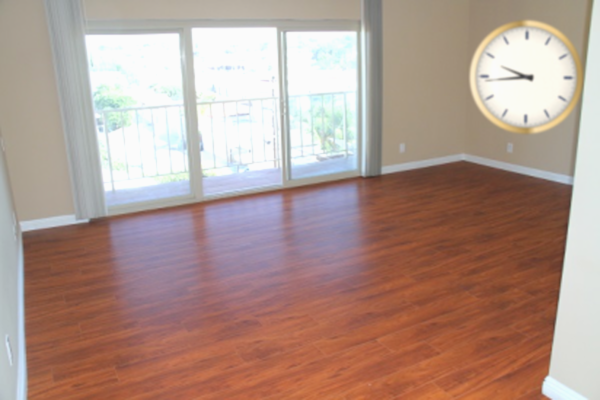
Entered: {"hour": 9, "minute": 44}
